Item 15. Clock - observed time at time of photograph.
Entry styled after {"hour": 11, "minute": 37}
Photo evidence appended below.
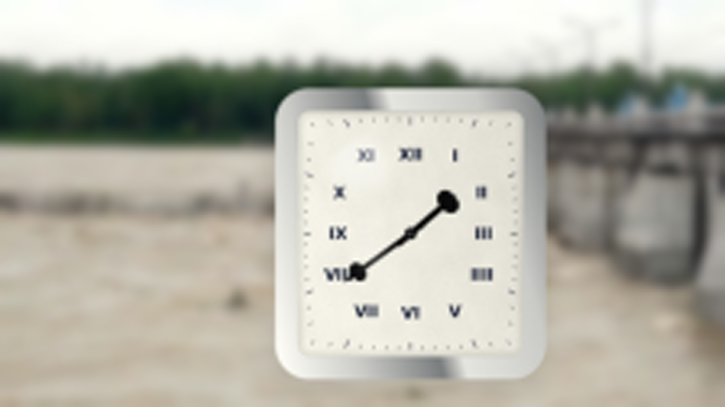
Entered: {"hour": 1, "minute": 39}
